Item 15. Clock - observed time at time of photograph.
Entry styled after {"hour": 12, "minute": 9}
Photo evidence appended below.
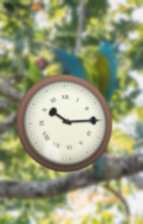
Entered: {"hour": 10, "minute": 15}
